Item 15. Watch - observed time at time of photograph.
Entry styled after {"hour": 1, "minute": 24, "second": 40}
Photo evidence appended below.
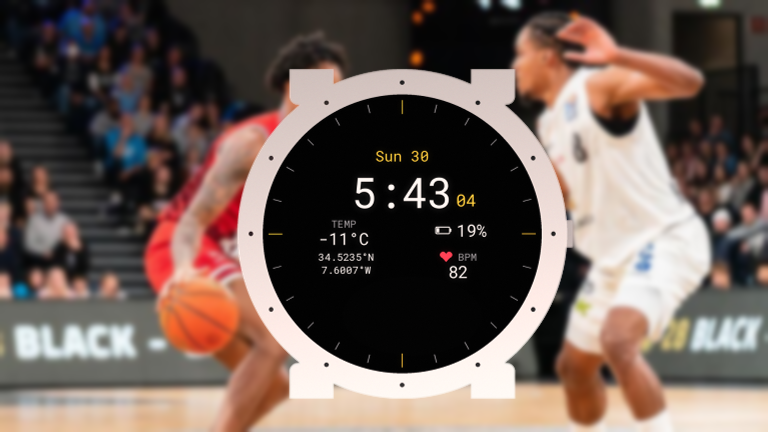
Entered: {"hour": 5, "minute": 43, "second": 4}
